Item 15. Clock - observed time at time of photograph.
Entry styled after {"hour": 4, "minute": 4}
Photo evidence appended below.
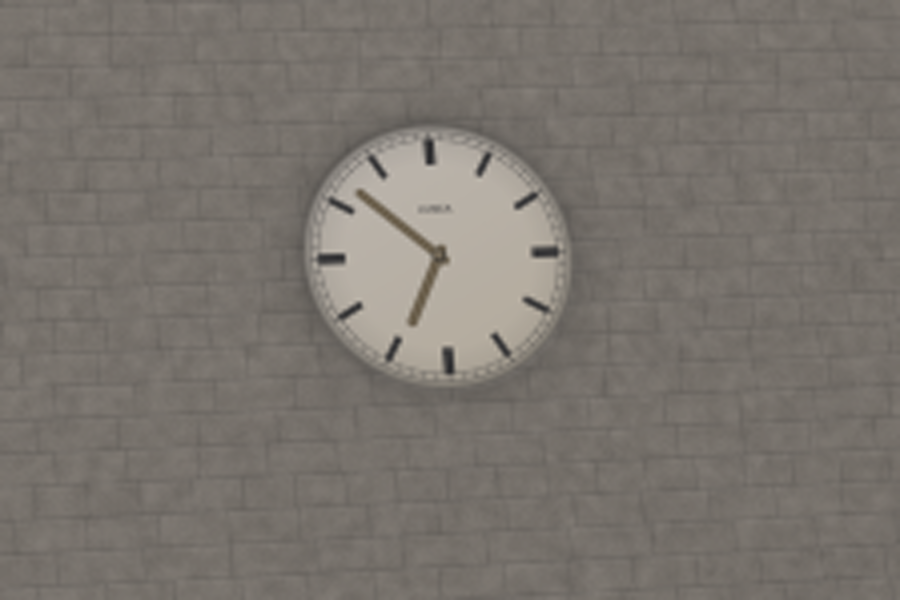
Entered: {"hour": 6, "minute": 52}
